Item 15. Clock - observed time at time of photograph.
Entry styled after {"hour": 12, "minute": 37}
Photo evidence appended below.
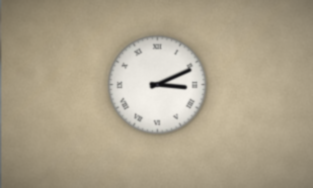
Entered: {"hour": 3, "minute": 11}
